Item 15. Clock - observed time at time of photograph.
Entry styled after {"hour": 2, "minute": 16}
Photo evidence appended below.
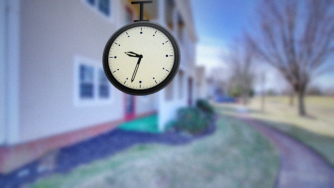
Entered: {"hour": 9, "minute": 33}
